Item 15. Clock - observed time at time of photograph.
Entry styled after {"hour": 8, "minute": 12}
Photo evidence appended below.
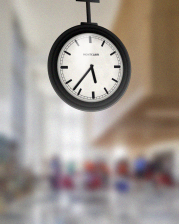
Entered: {"hour": 5, "minute": 37}
